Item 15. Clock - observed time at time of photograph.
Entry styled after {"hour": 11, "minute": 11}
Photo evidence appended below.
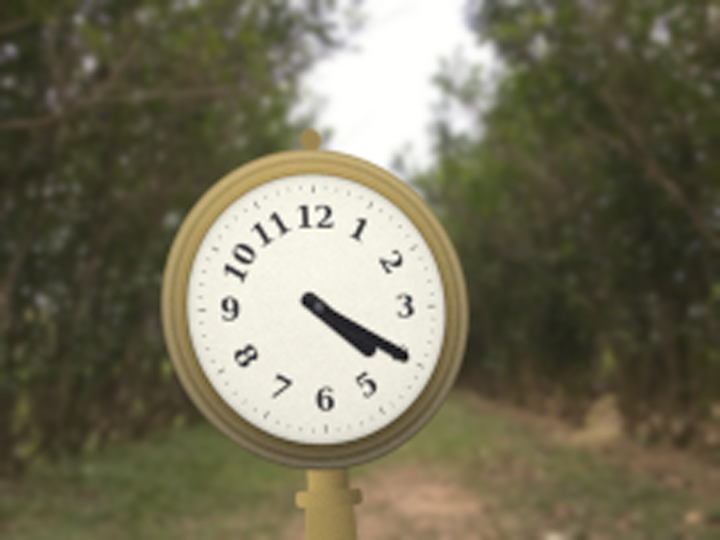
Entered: {"hour": 4, "minute": 20}
